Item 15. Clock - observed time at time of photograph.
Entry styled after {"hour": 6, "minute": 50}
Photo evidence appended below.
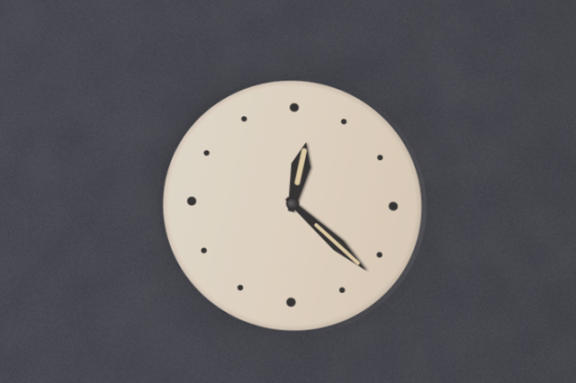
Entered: {"hour": 12, "minute": 22}
